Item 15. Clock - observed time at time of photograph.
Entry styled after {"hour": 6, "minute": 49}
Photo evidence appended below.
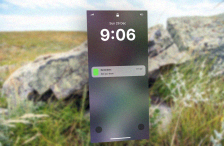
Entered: {"hour": 9, "minute": 6}
